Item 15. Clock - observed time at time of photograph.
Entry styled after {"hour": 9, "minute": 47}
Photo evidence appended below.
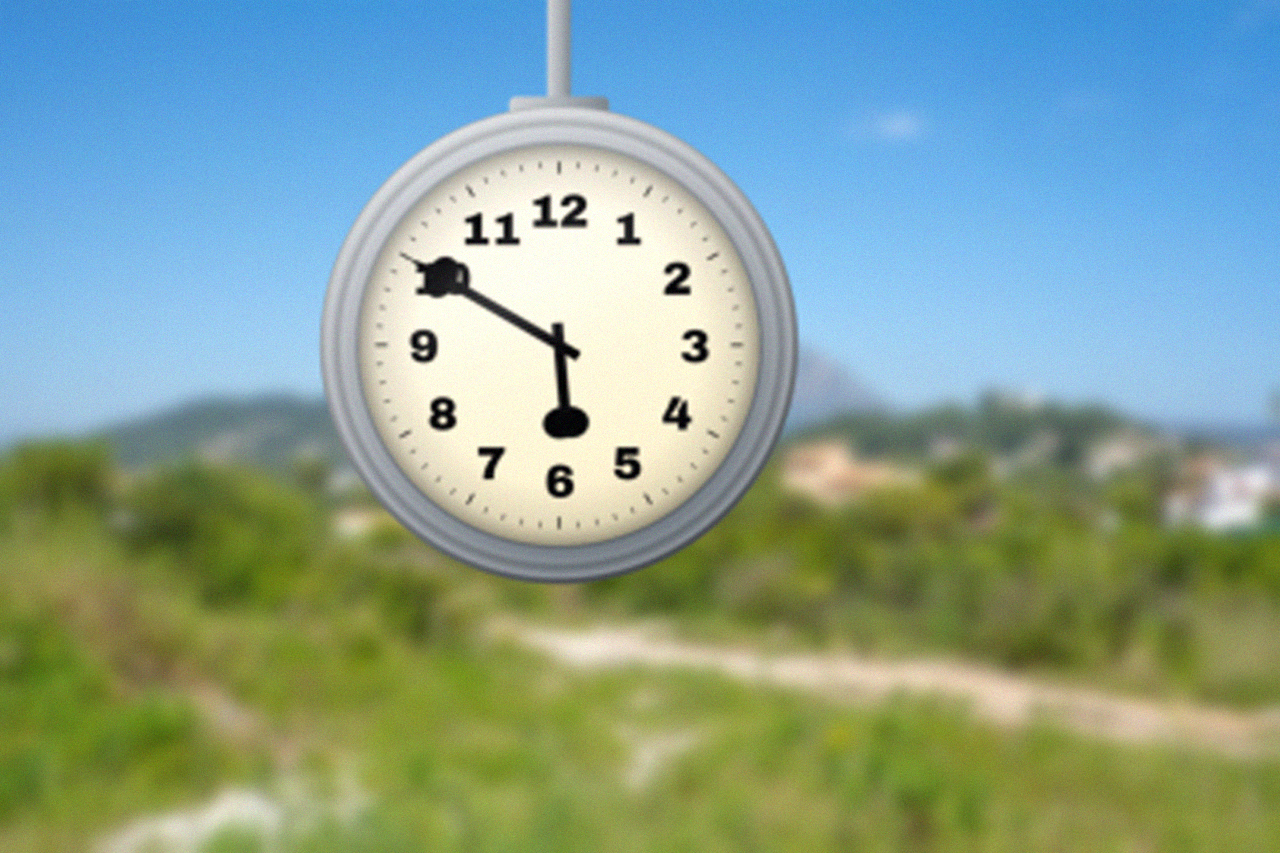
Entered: {"hour": 5, "minute": 50}
